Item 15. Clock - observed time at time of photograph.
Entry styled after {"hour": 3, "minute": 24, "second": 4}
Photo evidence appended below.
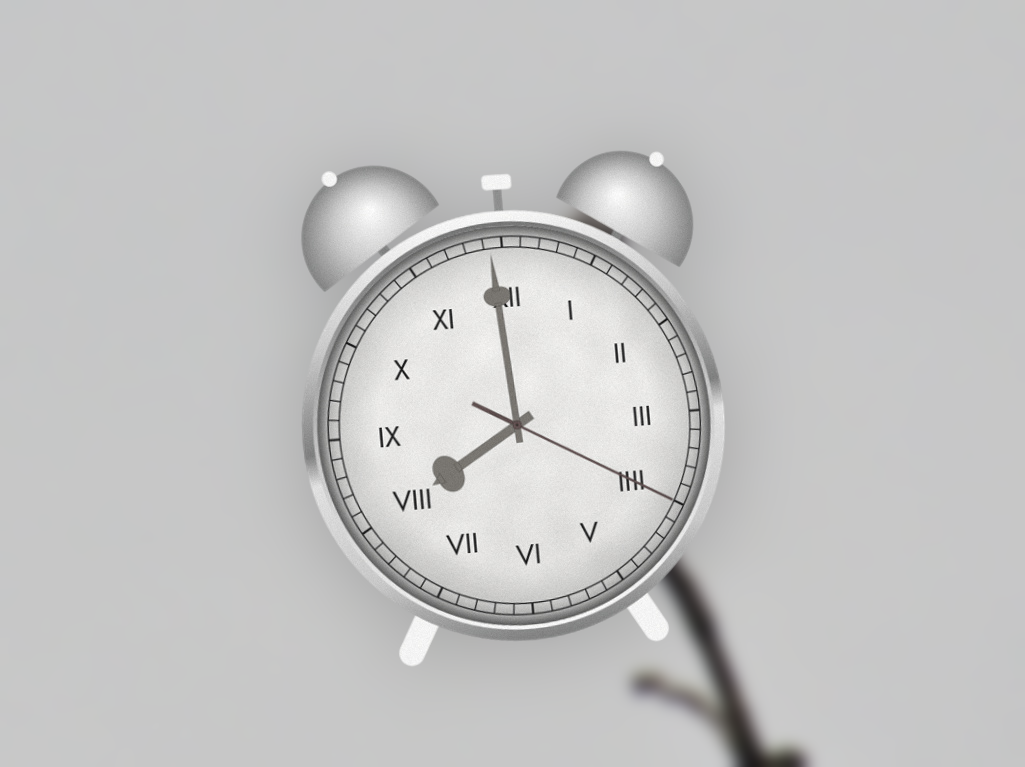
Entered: {"hour": 7, "minute": 59, "second": 20}
